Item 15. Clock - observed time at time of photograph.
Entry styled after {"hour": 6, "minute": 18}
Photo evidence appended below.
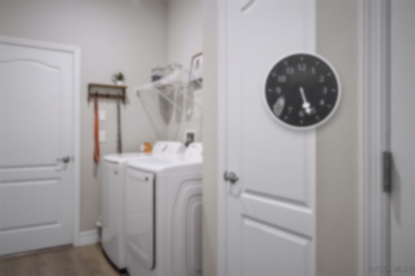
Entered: {"hour": 5, "minute": 27}
